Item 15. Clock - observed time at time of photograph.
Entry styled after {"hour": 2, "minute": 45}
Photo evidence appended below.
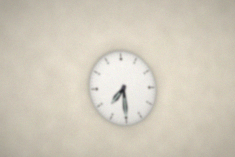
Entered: {"hour": 7, "minute": 30}
